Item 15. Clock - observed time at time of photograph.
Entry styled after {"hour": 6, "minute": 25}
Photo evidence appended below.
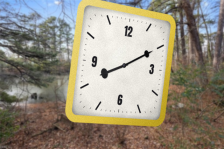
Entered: {"hour": 8, "minute": 10}
